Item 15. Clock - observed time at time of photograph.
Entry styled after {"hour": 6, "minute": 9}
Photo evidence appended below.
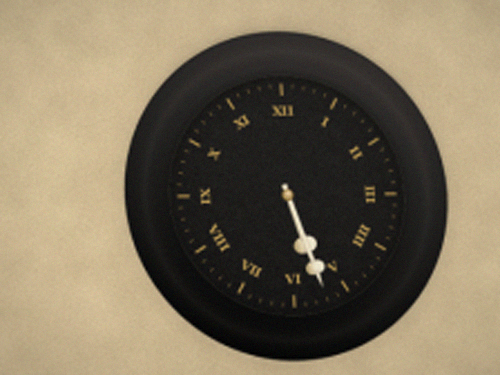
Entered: {"hour": 5, "minute": 27}
